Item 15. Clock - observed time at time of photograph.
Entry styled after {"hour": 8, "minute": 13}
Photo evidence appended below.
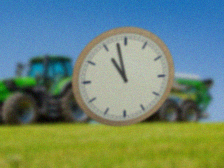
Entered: {"hour": 10, "minute": 58}
